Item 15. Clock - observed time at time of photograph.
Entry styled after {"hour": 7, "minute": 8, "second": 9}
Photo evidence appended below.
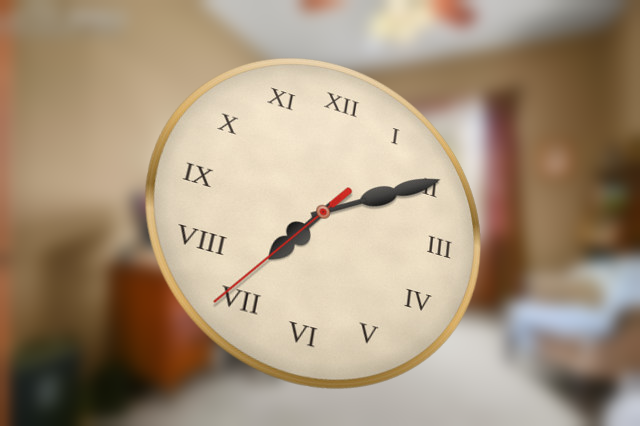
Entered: {"hour": 7, "minute": 9, "second": 36}
